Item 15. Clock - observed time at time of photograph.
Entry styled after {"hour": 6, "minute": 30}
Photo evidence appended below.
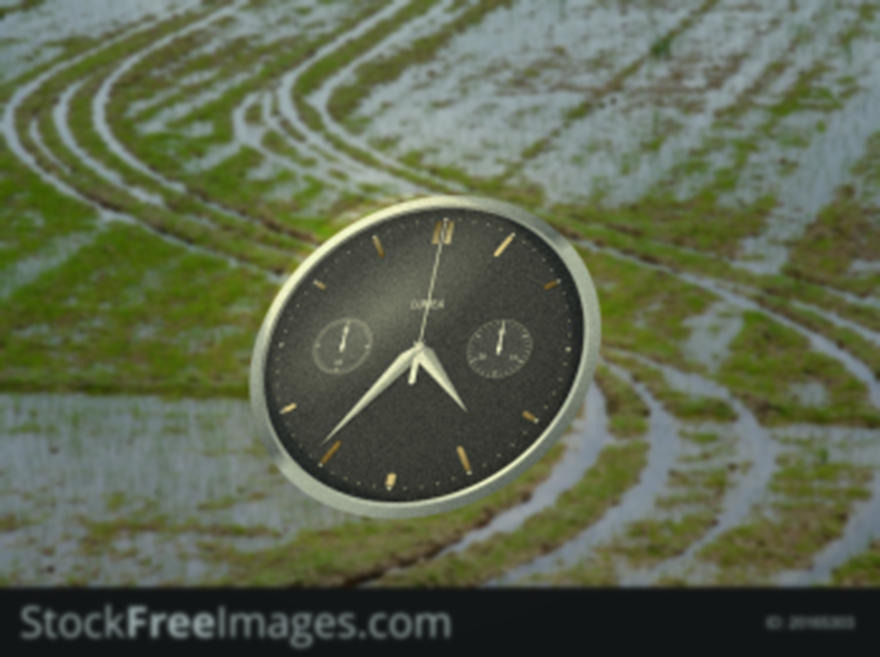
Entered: {"hour": 4, "minute": 36}
